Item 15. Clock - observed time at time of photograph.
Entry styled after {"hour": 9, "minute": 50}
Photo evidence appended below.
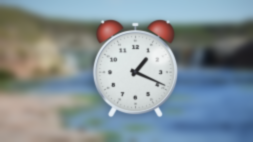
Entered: {"hour": 1, "minute": 19}
